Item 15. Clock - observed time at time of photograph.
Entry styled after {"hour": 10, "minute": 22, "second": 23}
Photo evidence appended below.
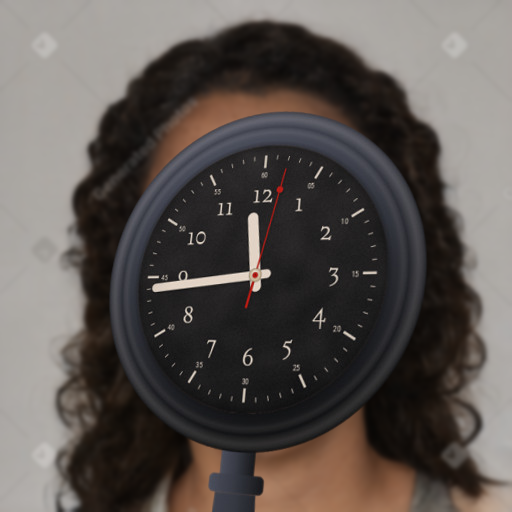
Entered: {"hour": 11, "minute": 44, "second": 2}
